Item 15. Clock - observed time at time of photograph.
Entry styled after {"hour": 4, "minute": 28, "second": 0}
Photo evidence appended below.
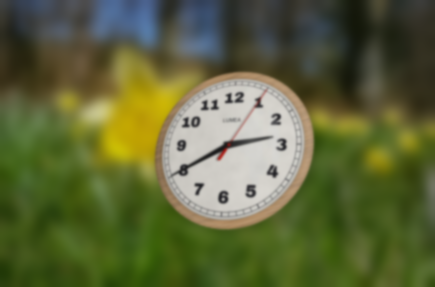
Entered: {"hour": 2, "minute": 40, "second": 5}
